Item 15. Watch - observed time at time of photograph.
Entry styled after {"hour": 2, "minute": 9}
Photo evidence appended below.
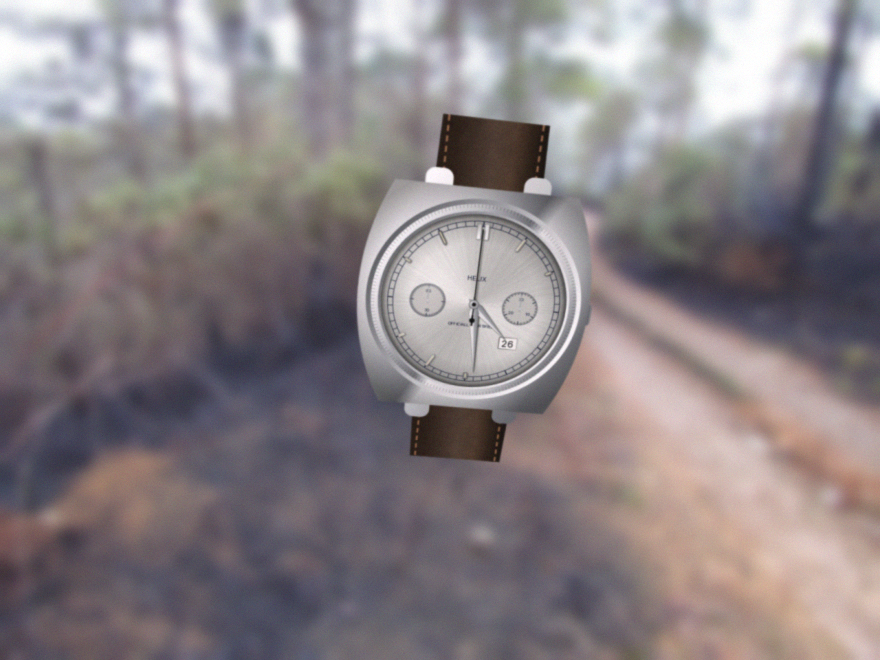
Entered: {"hour": 4, "minute": 29}
